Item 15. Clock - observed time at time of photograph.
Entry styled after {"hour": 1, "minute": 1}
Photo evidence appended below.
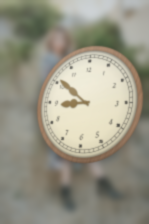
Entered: {"hour": 8, "minute": 51}
